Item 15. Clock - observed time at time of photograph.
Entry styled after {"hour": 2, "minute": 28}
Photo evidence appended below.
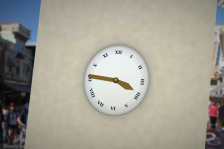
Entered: {"hour": 3, "minute": 46}
